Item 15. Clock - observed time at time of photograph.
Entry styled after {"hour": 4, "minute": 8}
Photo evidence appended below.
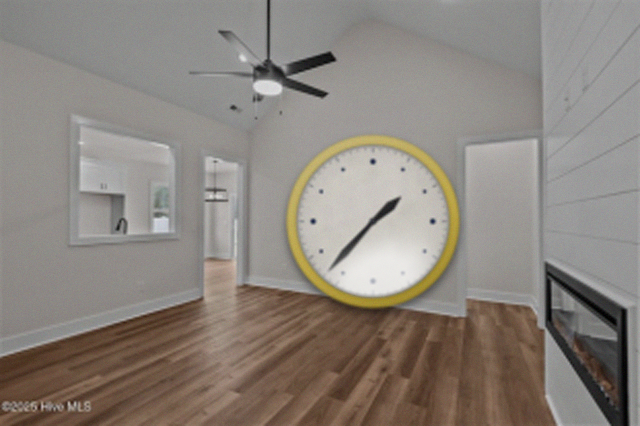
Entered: {"hour": 1, "minute": 37}
